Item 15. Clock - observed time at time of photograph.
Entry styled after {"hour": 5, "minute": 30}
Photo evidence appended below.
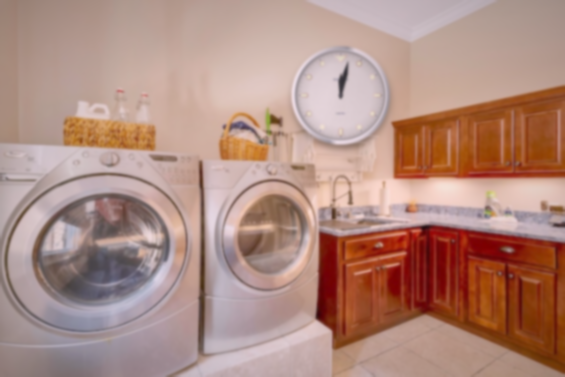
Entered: {"hour": 12, "minute": 2}
